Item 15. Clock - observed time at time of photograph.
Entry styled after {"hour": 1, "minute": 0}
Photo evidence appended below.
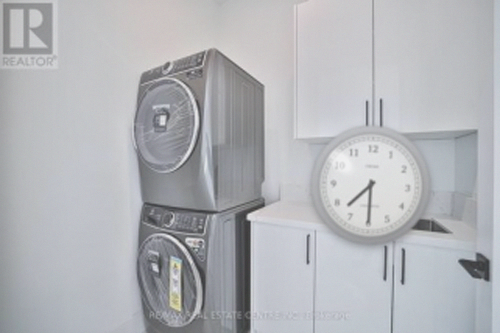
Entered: {"hour": 7, "minute": 30}
